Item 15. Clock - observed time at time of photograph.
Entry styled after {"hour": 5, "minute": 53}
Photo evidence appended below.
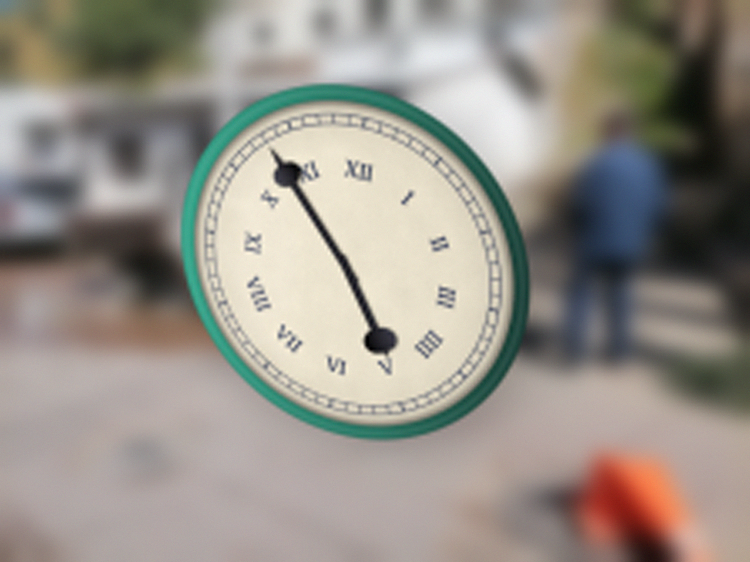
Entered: {"hour": 4, "minute": 53}
